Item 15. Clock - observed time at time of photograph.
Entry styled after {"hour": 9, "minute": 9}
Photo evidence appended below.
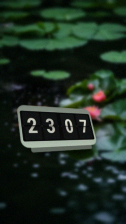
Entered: {"hour": 23, "minute": 7}
